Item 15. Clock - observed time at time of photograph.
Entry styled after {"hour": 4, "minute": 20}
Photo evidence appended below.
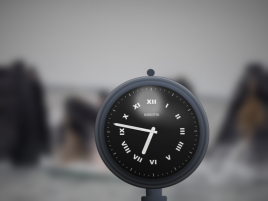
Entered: {"hour": 6, "minute": 47}
